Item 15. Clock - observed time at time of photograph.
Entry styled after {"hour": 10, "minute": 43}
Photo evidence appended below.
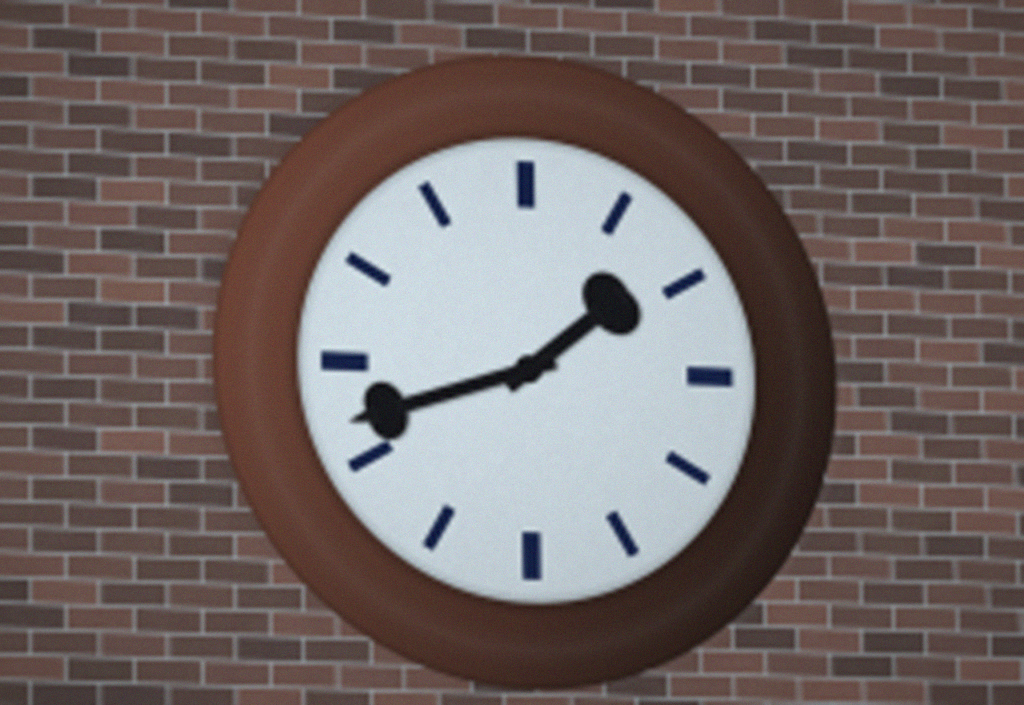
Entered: {"hour": 1, "minute": 42}
